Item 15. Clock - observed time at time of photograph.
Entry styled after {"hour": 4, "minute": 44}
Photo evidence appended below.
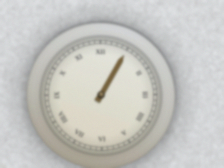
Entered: {"hour": 1, "minute": 5}
